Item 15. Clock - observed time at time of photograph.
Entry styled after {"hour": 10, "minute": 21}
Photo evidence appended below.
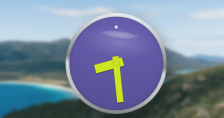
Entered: {"hour": 8, "minute": 29}
